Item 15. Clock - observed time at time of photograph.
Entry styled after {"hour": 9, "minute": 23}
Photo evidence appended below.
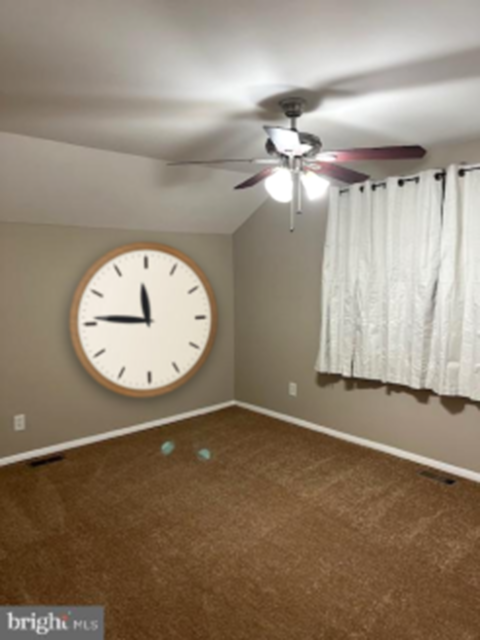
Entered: {"hour": 11, "minute": 46}
